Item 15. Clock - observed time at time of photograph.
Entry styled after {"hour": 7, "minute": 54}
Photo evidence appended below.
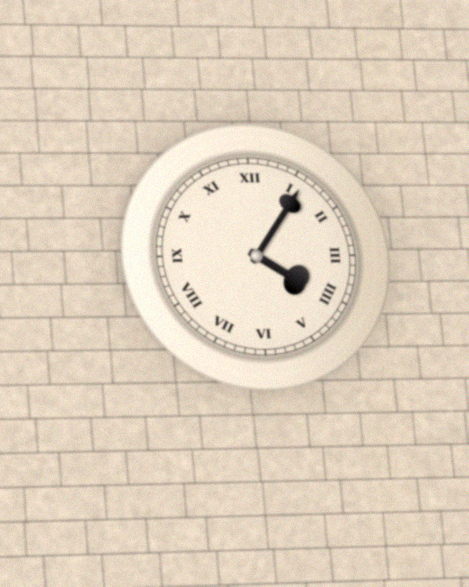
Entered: {"hour": 4, "minute": 6}
